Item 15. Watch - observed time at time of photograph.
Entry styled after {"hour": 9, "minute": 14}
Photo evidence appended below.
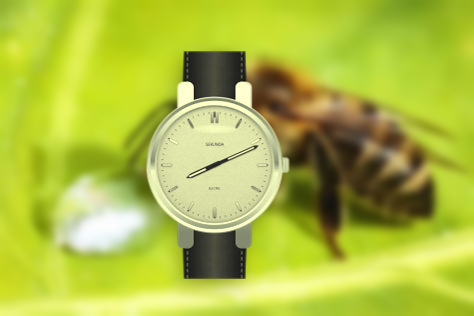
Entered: {"hour": 8, "minute": 11}
